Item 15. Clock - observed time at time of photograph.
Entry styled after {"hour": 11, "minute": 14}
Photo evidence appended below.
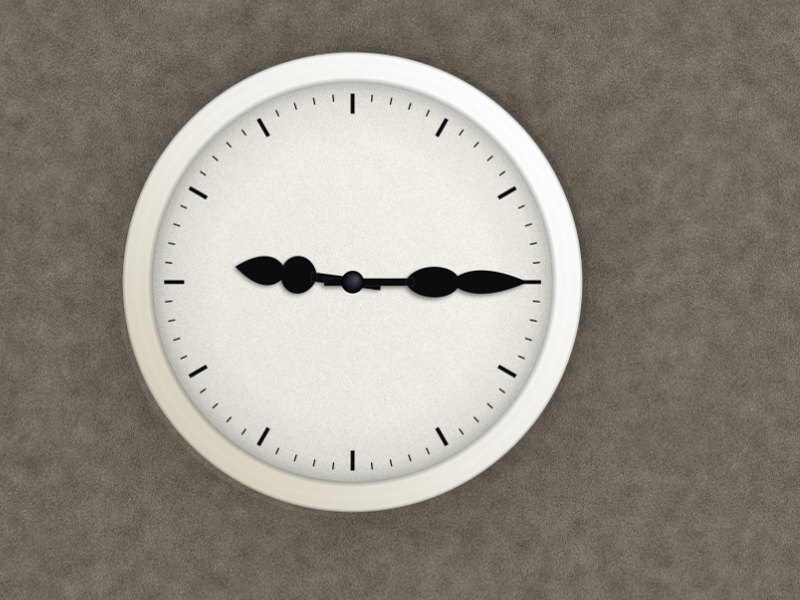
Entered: {"hour": 9, "minute": 15}
